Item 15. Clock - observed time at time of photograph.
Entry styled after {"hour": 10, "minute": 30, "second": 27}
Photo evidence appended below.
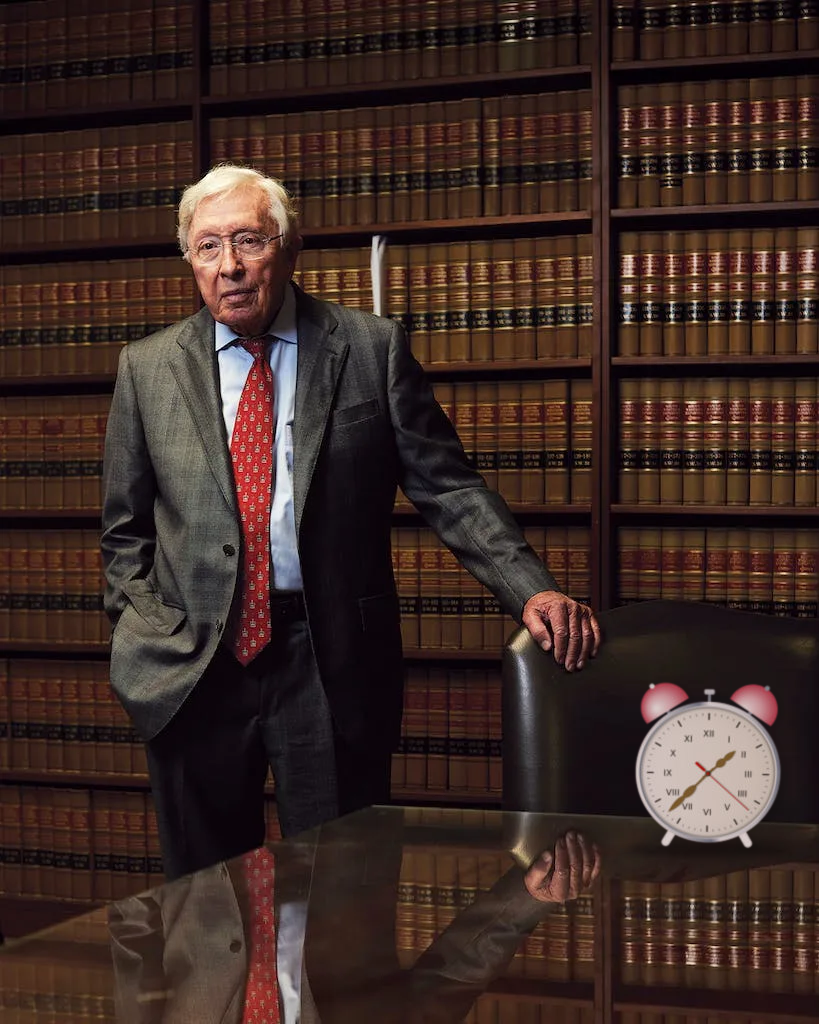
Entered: {"hour": 1, "minute": 37, "second": 22}
